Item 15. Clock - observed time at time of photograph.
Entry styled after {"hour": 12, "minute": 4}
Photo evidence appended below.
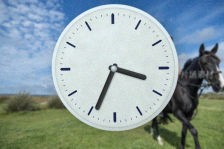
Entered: {"hour": 3, "minute": 34}
